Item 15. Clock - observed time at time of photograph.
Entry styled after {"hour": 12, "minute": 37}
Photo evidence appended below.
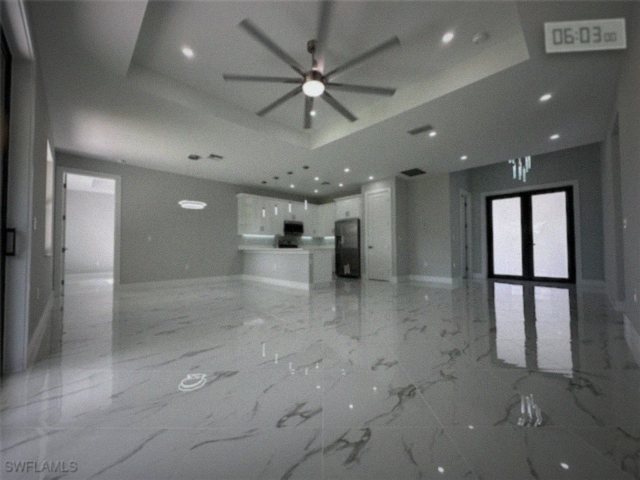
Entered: {"hour": 6, "minute": 3}
